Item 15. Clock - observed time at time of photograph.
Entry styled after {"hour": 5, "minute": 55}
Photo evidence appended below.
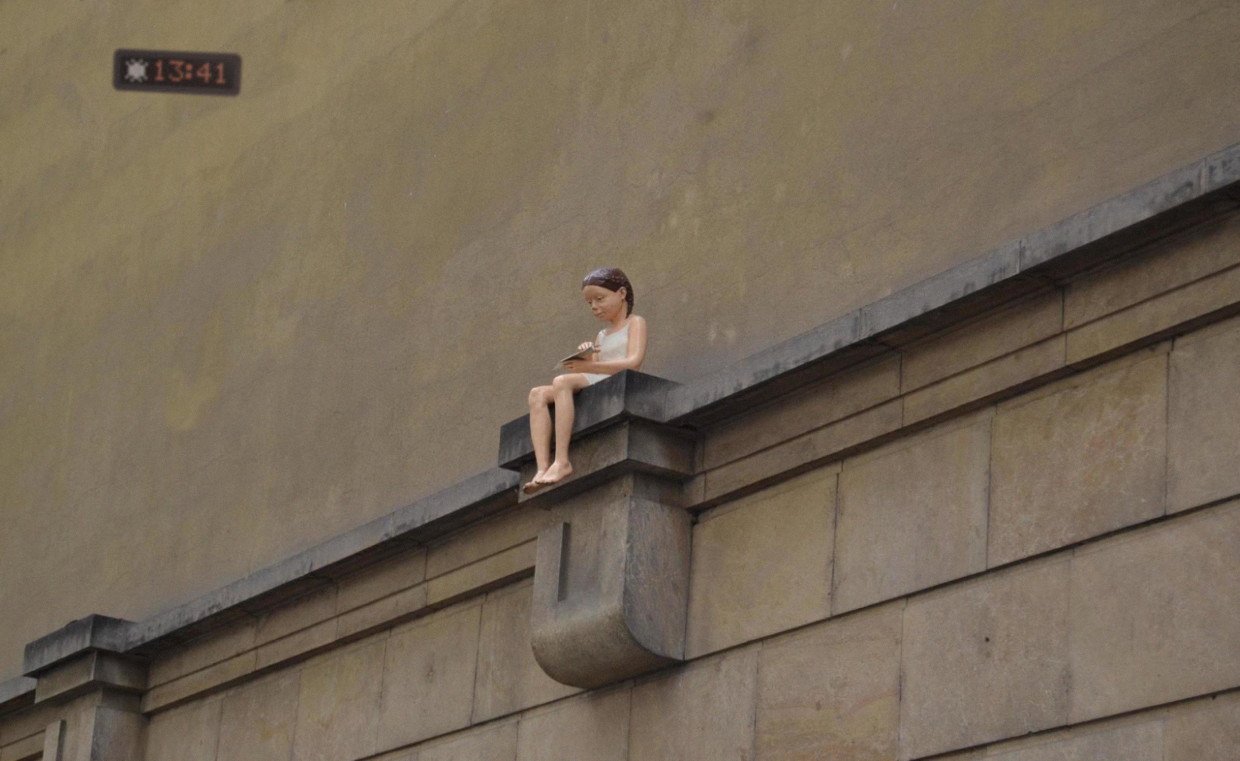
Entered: {"hour": 13, "minute": 41}
